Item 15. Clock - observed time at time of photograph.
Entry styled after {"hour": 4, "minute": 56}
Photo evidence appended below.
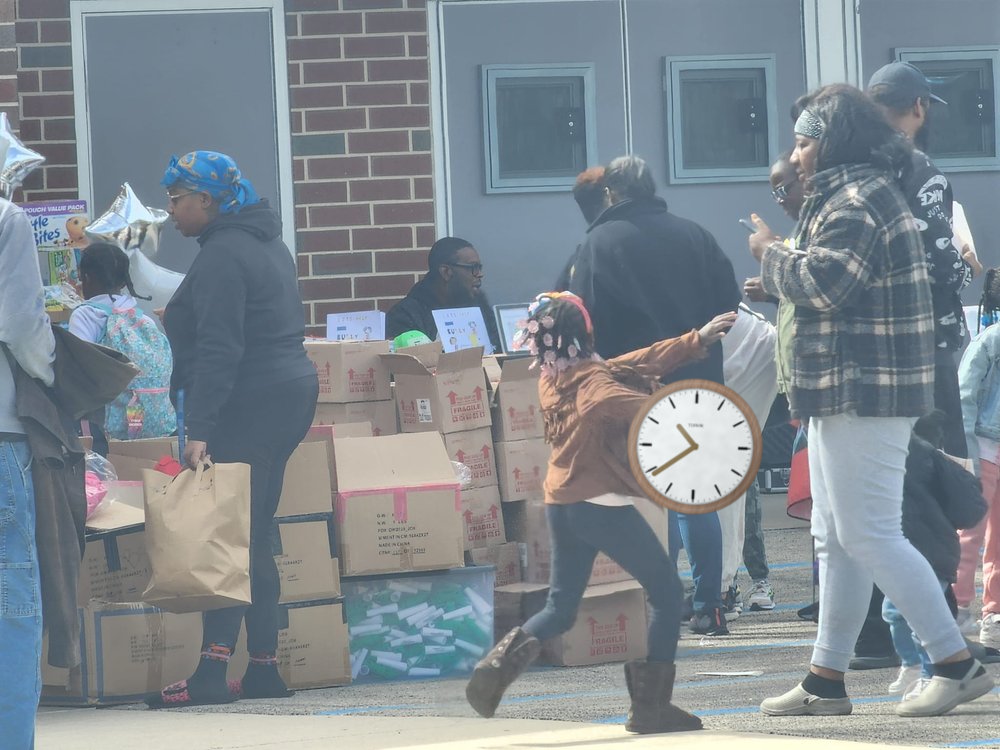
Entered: {"hour": 10, "minute": 39}
